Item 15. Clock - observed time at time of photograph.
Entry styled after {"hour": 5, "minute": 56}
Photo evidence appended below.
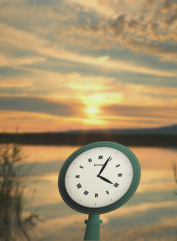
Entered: {"hour": 4, "minute": 4}
